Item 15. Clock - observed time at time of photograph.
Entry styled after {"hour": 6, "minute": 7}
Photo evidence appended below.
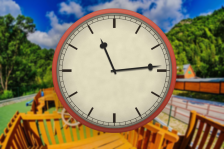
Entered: {"hour": 11, "minute": 14}
